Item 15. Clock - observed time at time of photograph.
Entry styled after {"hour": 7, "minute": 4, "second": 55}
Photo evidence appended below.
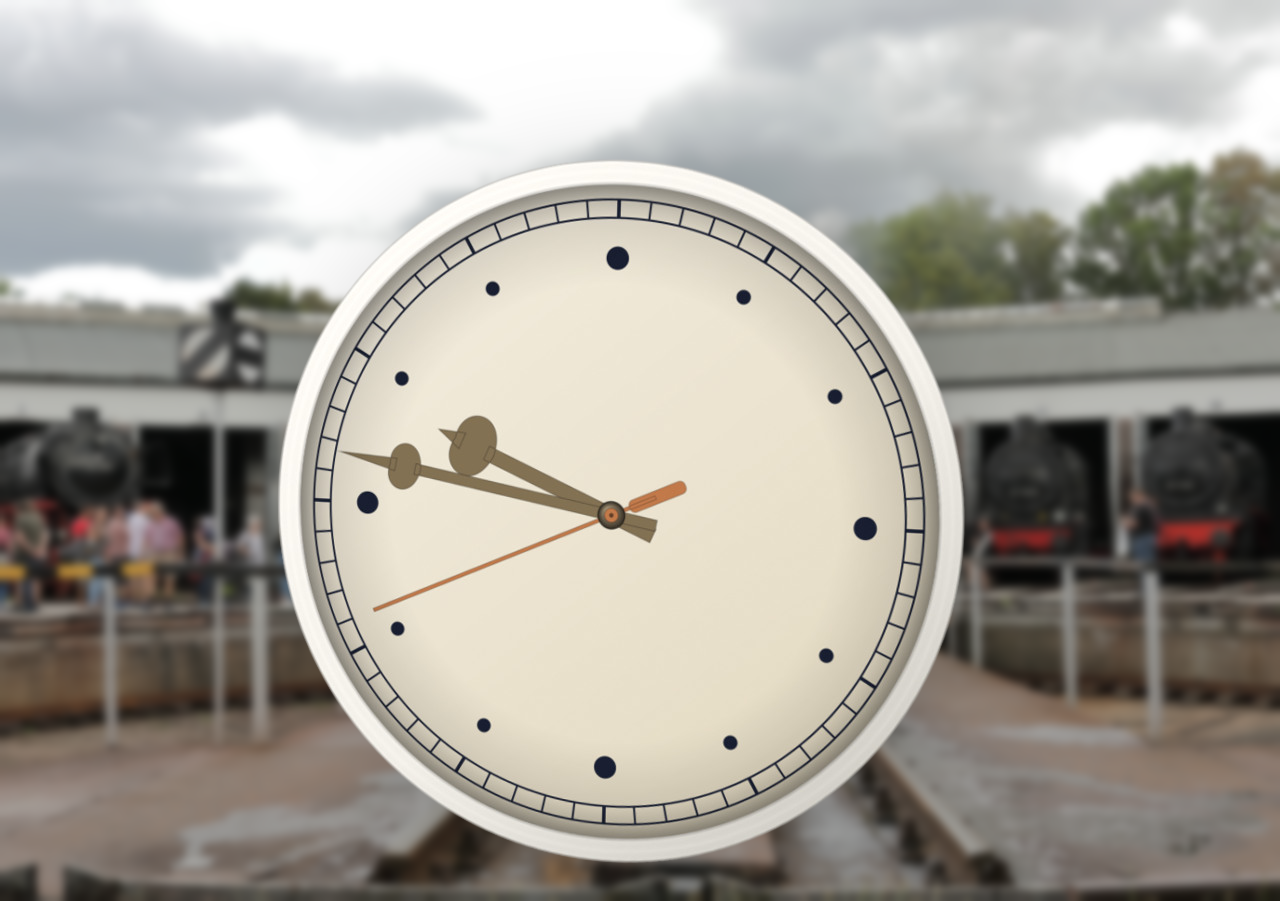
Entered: {"hour": 9, "minute": 46, "second": 41}
